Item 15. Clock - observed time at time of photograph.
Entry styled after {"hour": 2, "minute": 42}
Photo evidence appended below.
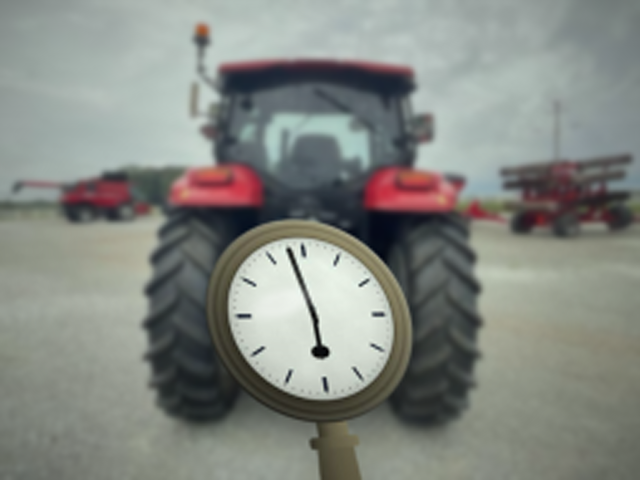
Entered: {"hour": 5, "minute": 58}
